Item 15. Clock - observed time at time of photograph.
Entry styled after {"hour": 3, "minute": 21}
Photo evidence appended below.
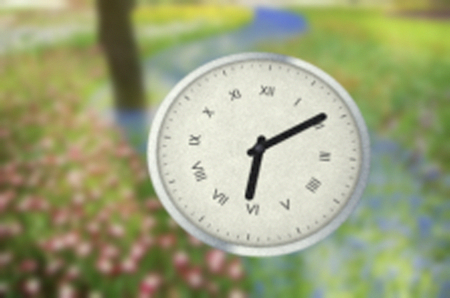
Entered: {"hour": 6, "minute": 9}
